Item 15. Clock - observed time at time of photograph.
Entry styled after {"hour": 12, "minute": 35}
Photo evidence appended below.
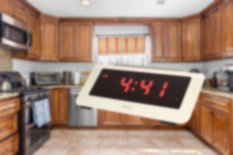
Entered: {"hour": 4, "minute": 41}
